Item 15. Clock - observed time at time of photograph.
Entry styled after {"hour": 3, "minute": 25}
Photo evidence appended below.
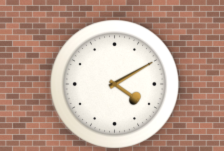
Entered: {"hour": 4, "minute": 10}
